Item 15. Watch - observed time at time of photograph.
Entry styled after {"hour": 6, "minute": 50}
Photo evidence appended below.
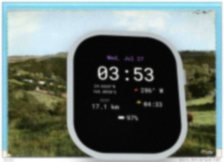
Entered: {"hour": 3, "minute": 53}
